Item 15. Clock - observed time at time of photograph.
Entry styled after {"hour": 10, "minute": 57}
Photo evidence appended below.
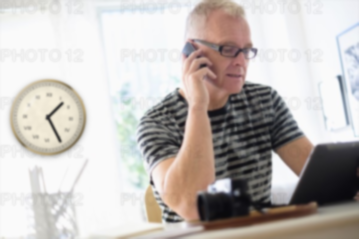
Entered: {"hour": 1, "minute": 25}
